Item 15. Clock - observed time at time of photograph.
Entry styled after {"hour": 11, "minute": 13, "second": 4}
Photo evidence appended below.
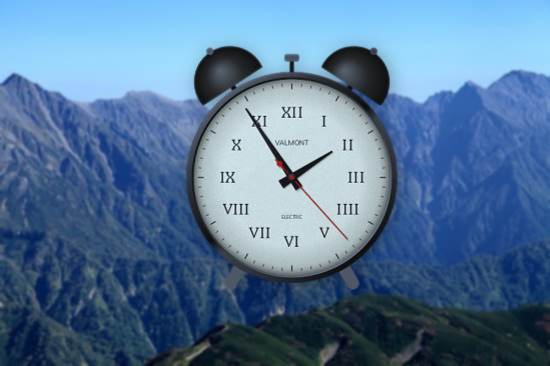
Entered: {"hour": 1, "minute": 54, "second": 23}
